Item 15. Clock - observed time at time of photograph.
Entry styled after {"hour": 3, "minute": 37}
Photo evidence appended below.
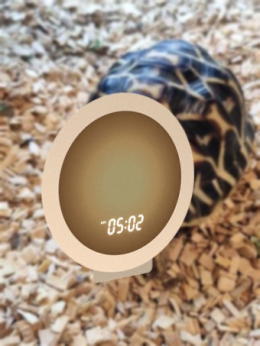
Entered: {"hour": 5, "minute": 2}
